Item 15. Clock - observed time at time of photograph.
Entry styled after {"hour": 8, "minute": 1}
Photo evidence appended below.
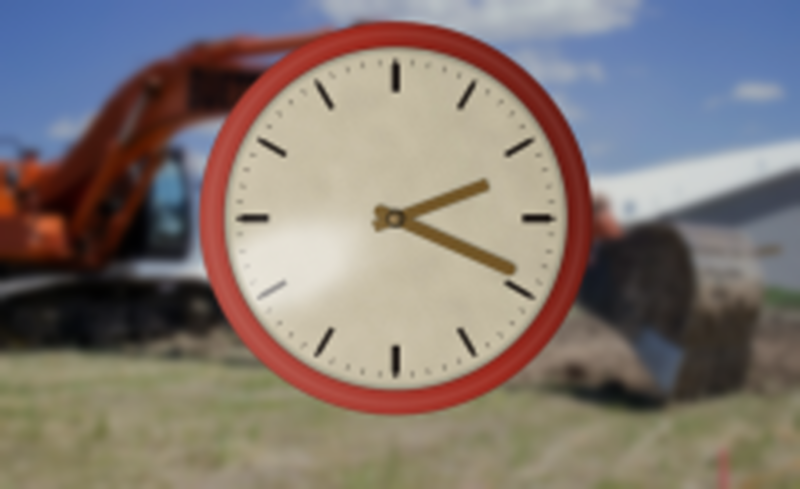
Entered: {"hour": 2, "minute": 19}
